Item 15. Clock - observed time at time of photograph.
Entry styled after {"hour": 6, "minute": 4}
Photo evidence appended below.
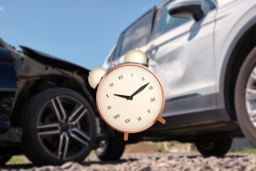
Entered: {"hour": 10, "minute": 13}
